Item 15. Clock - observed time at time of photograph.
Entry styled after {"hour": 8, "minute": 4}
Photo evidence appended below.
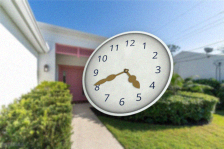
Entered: {"hour": 4, "minute": 41}
